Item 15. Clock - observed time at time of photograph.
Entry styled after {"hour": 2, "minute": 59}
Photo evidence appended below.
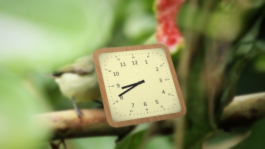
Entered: {"hour": 8, "minute": 41}
